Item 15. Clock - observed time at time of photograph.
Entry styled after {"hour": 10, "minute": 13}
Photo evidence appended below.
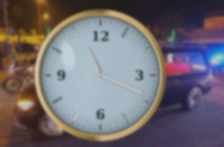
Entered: {"hour": 11, "minute": 19}
